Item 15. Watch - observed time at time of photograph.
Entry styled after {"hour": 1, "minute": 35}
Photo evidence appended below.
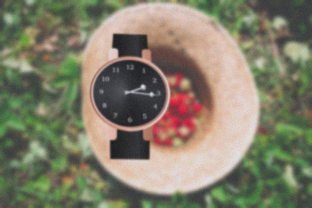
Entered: {"hour": 2, "minute": 16}
